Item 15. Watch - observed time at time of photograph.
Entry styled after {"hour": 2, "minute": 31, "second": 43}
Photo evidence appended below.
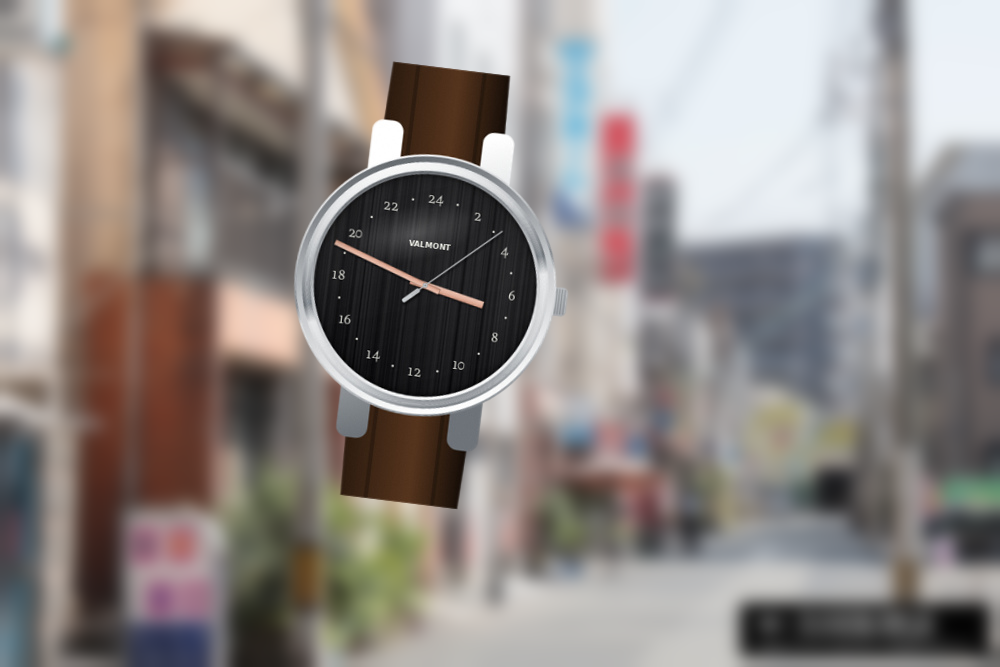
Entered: {"hour": 6, "minute": 48, "second": 8}
